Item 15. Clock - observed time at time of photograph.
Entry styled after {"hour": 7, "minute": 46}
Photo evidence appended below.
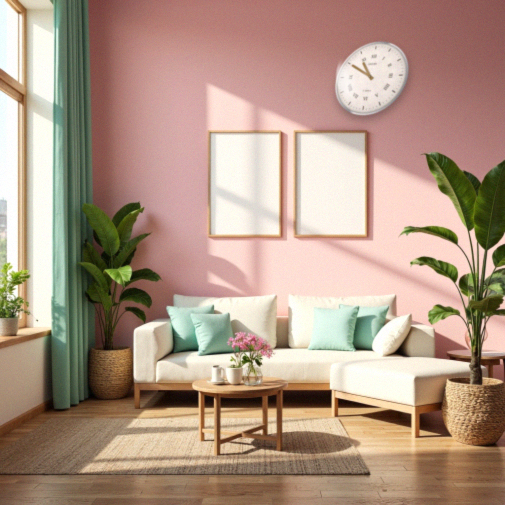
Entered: {"hour": 10, "minute": 50}
